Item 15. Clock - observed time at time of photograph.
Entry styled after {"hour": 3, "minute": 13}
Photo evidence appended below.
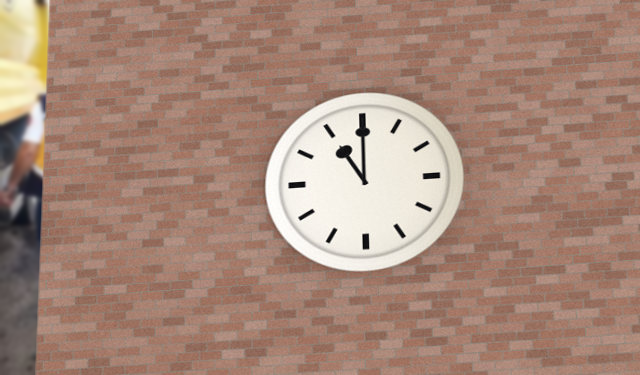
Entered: {"hour": 11, "minute": 0}
